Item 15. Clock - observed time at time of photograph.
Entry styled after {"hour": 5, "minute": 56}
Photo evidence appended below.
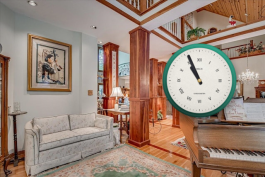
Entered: {"hour": 10, "minute": 56}
